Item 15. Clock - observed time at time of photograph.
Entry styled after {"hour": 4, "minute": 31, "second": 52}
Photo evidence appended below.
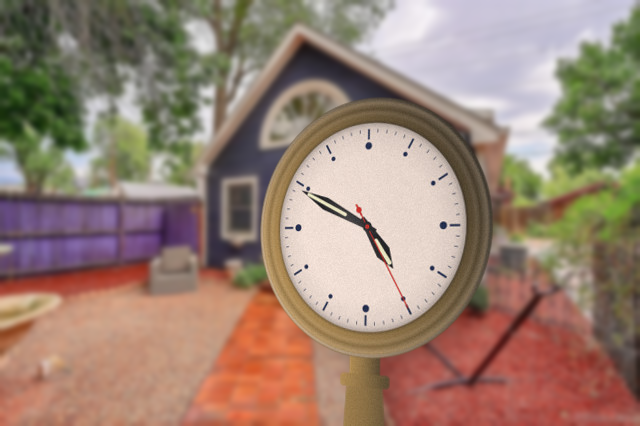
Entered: {"hour": 4, "minute": 49, "second": 25}
